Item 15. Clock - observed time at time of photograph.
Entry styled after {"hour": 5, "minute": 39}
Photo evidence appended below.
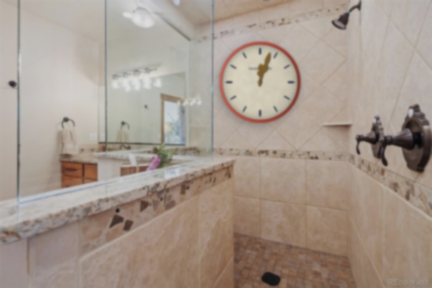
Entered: {"hour": 12, "minute": 3}
